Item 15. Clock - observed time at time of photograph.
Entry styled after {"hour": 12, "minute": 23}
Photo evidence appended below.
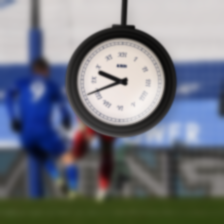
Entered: {"hour": 9, "minute": 41}
